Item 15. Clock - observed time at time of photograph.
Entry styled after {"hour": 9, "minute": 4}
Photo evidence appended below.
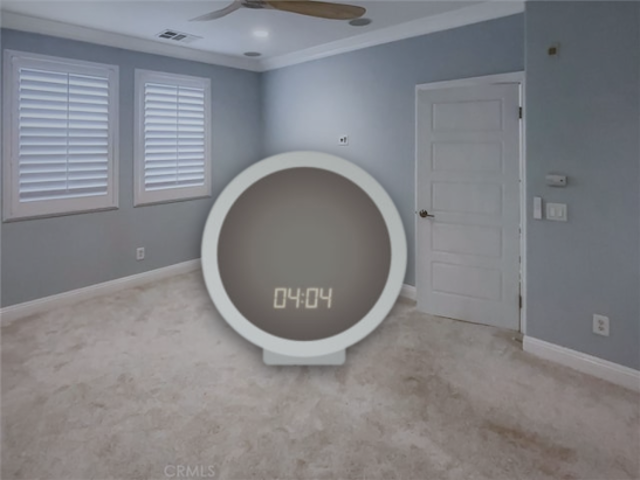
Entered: {"hour": 4, "minute": 4}
